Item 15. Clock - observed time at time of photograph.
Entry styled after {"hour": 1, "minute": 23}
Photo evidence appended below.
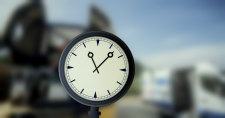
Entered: {"hour": 11, "minute": 7}
